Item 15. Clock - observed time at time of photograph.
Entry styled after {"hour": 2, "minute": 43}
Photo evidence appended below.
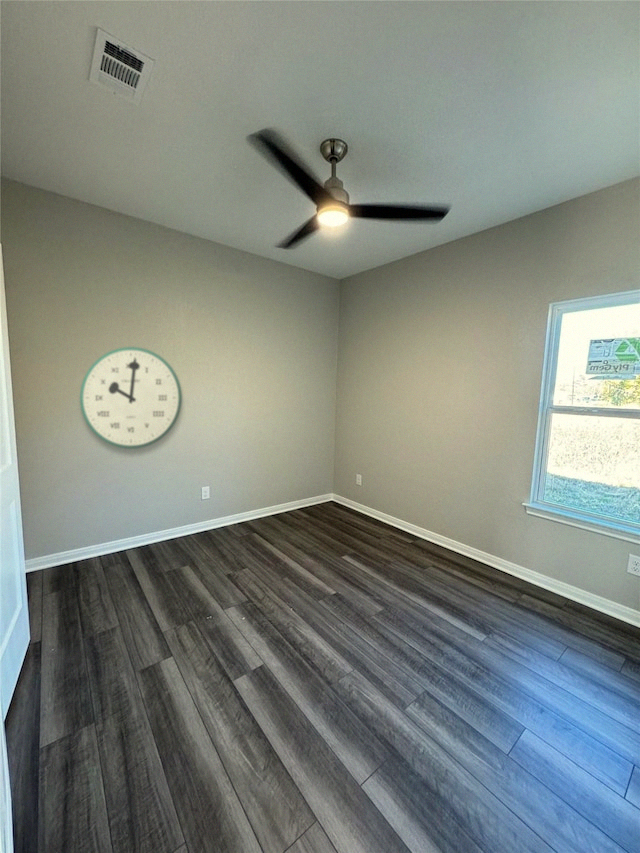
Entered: {"hour": 10, "minute": 1}
